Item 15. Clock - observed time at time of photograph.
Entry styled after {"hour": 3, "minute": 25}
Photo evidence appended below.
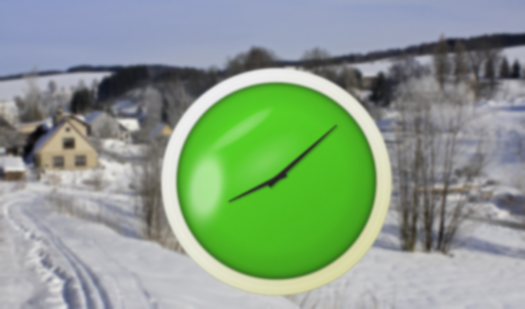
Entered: {"hour": 8, "minute": 8}
